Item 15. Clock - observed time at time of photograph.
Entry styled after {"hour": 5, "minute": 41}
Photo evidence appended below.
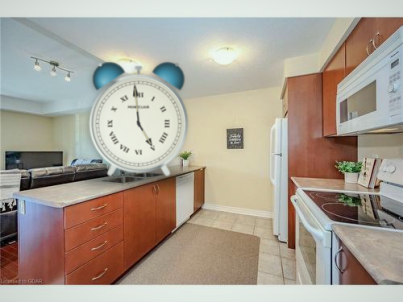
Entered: {"hour": 4, "minute": 59}
